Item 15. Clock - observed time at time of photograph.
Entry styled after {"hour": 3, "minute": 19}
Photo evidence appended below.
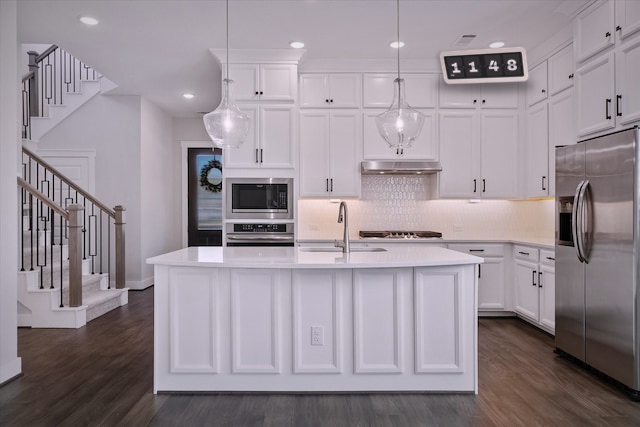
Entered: {"hour": 11, "minute": 48}
